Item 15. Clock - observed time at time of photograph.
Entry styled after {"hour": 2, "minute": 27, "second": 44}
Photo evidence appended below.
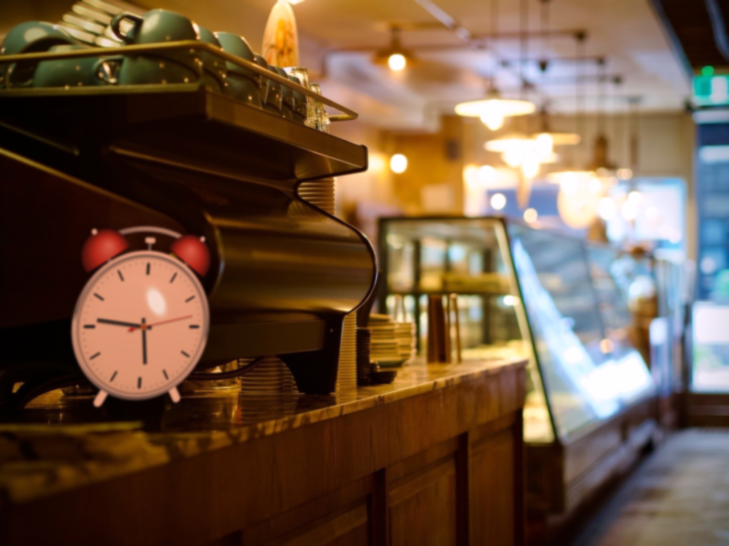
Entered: {"hour": 5, "minute": 46, "second": 13}
